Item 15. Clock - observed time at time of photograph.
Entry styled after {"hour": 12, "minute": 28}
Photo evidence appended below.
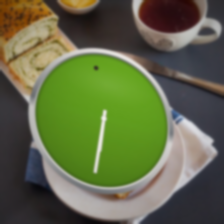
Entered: {"hour": 6, "minute": 33}
